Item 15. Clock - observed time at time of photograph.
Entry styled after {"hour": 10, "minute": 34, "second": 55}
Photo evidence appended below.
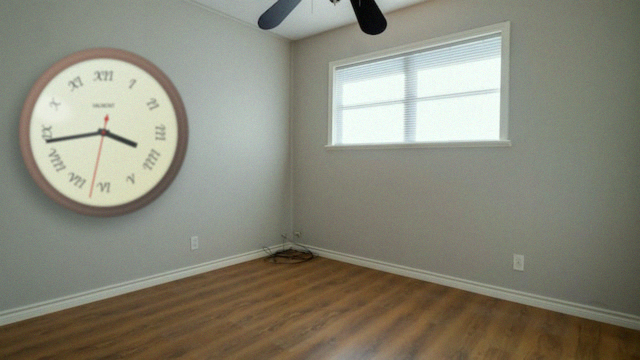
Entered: {"hour": 3, "minute": 43, "second": 32}
